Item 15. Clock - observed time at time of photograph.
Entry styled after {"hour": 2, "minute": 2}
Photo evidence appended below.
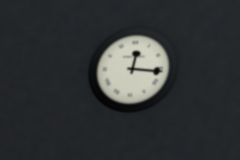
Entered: {"hour": 12, "minute": 16}
